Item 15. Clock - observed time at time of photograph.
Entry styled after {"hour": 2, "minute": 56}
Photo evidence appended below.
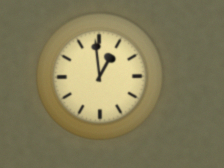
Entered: {"hour": 12, "minute": 59}
